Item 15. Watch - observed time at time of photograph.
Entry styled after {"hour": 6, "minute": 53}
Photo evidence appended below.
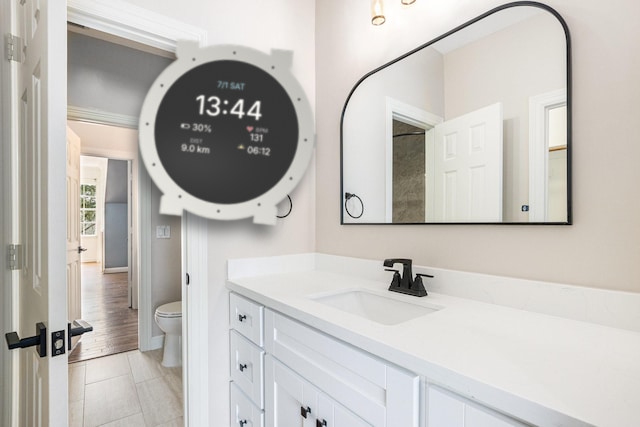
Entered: {"hour": 13, "minute": 44}
